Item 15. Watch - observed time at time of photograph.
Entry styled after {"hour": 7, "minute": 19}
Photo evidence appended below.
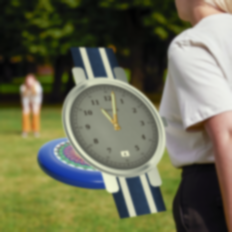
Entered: {"hour": 11, "minute": 2}
